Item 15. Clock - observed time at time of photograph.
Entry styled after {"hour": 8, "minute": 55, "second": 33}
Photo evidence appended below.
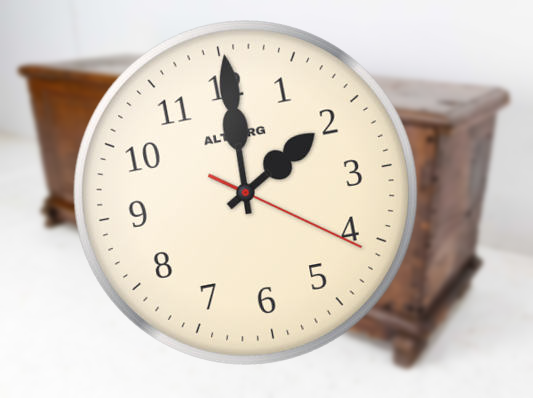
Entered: {"hour": 2, "minute": 0, "second": 21}
